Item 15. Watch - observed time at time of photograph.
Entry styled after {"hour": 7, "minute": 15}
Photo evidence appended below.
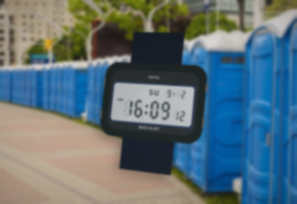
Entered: {"hour": 16, "minute": 9}
